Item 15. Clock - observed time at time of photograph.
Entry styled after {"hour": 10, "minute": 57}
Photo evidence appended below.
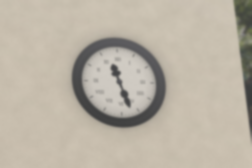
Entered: {"hour": 11, "minute": 27}
